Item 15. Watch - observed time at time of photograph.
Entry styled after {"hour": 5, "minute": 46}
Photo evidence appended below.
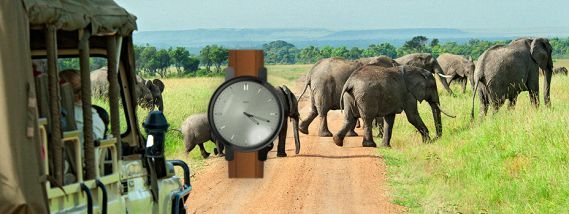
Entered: {"hour": 4, "minute": 18}
